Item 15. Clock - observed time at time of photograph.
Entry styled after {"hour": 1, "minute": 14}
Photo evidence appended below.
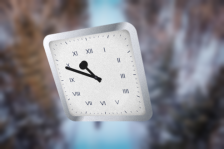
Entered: {"hour": 10, "minute": 49}
